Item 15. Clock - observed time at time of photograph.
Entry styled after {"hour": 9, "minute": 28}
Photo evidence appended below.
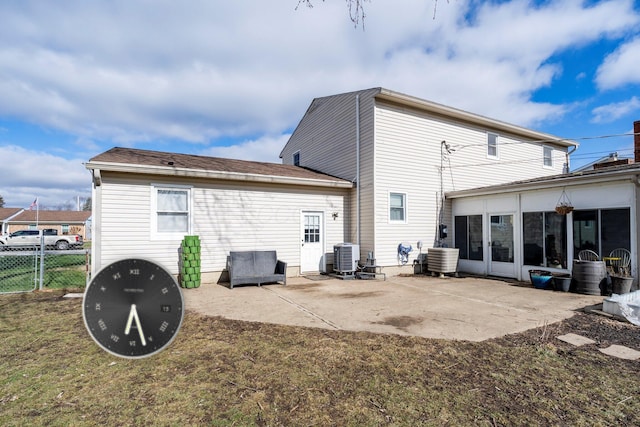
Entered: {"hour": 6, "minute": 27}
